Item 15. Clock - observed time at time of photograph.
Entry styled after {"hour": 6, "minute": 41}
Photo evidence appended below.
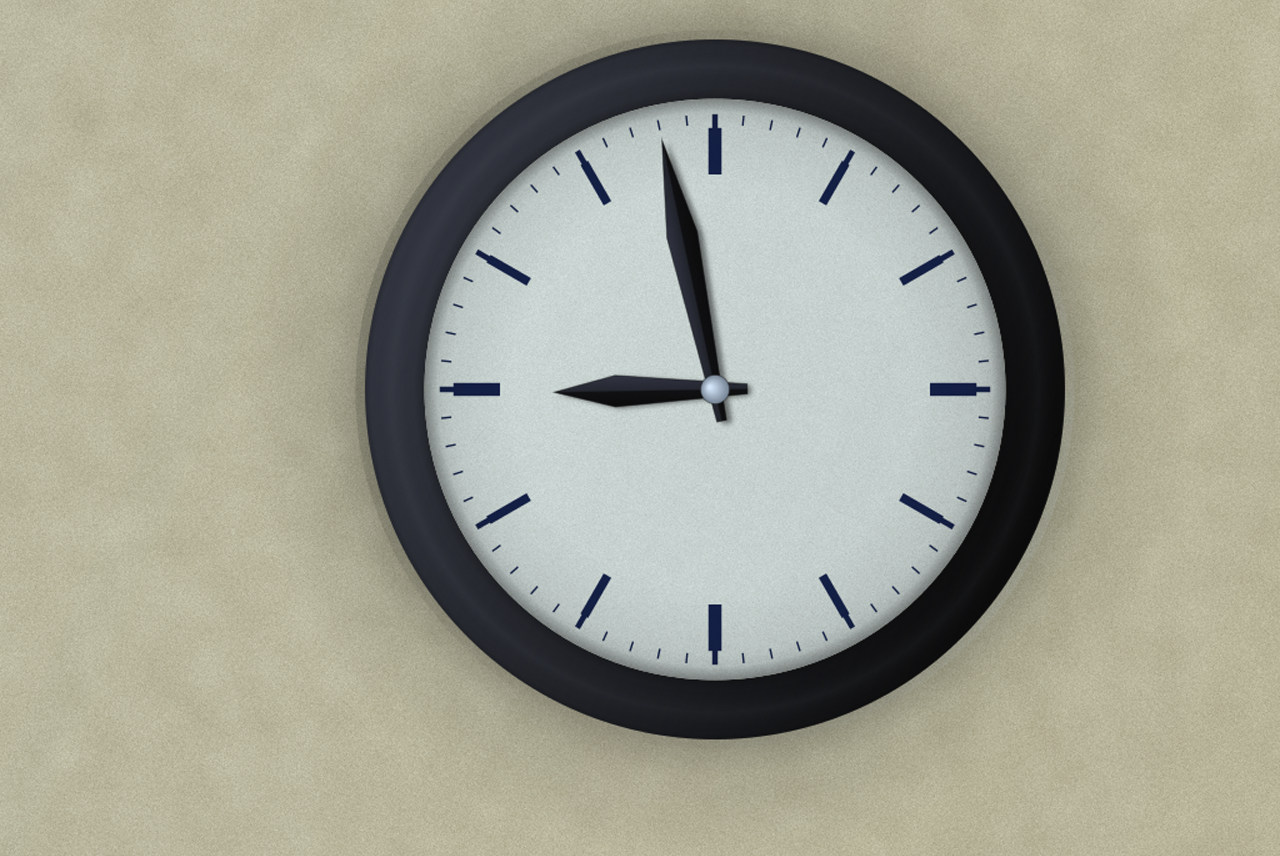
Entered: {"hour": 8, "minute": 58}
